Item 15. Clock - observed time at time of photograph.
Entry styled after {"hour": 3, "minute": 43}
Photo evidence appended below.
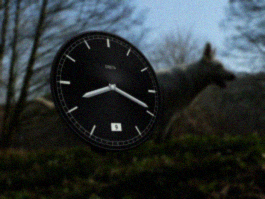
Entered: {"hour": 8, "minute": 19}
